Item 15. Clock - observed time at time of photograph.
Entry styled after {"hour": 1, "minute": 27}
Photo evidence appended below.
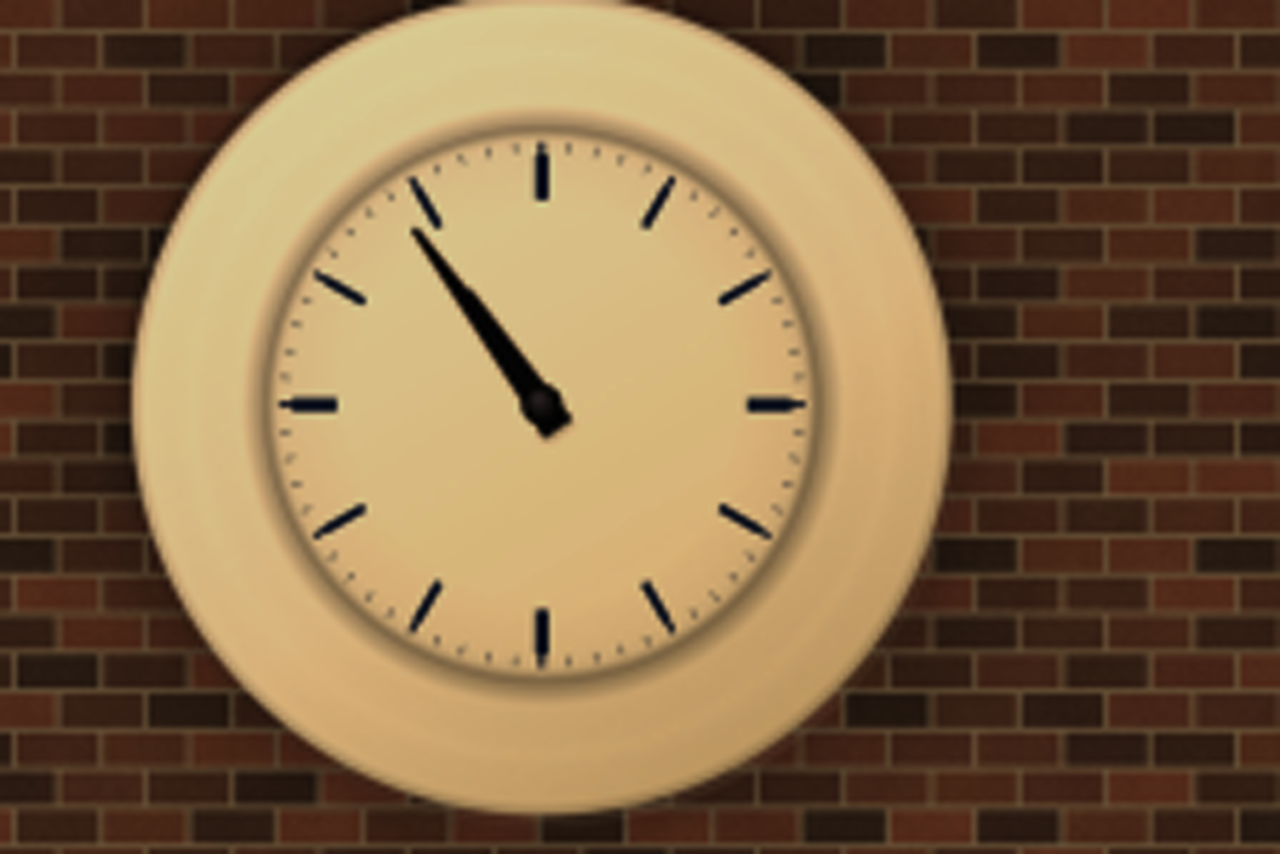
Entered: {"hour": 10, "minute": 54}
